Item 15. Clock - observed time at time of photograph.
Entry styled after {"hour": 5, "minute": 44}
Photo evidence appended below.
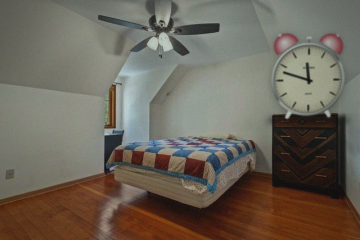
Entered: {"hour": 11, "minute": 48}
